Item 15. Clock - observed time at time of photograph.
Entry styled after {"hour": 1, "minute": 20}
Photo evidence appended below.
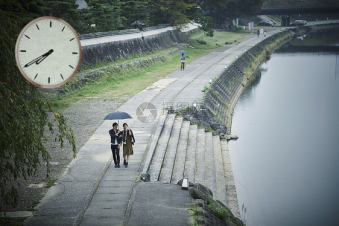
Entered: {"hour": 7, "minute": 40}
